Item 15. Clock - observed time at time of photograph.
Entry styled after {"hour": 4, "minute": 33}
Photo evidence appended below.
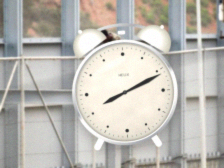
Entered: {"hour": 8, "minute": 11}
